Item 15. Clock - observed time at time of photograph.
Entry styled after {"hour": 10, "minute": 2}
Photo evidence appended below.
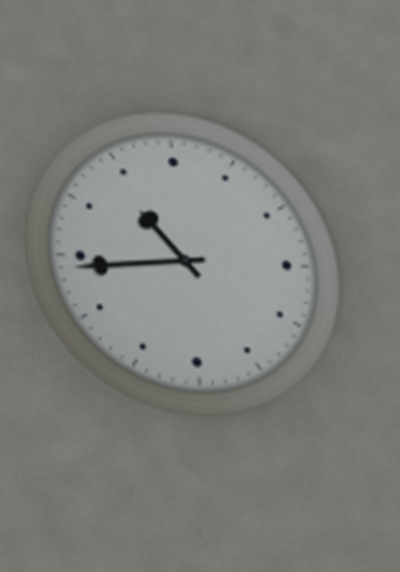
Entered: {"hour": 10, "minute": 44}
